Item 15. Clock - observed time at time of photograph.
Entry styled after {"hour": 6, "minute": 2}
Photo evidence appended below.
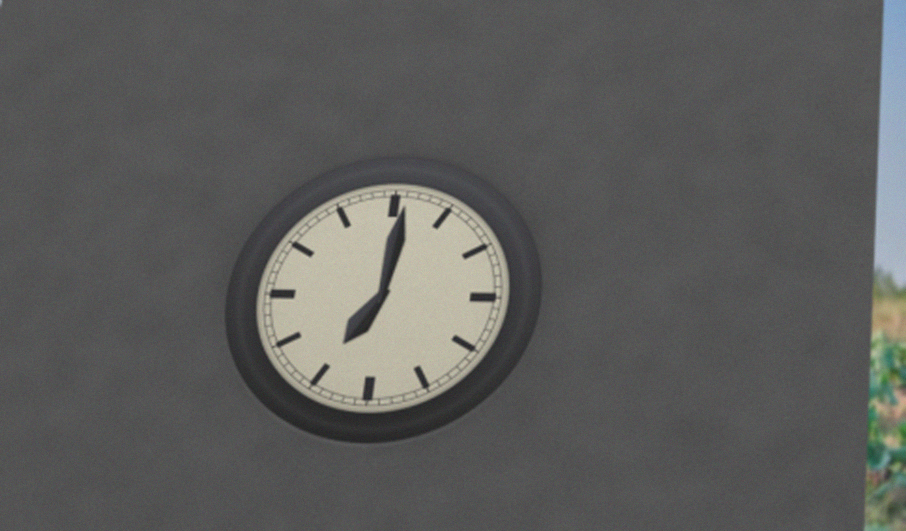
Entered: {"hour": 7, "minute": 1}
